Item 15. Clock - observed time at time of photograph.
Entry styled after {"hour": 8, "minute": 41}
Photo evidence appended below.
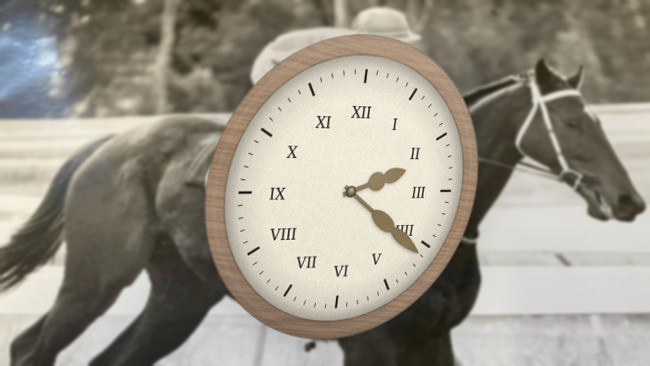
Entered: {"hour": 2, "minute": 21}
